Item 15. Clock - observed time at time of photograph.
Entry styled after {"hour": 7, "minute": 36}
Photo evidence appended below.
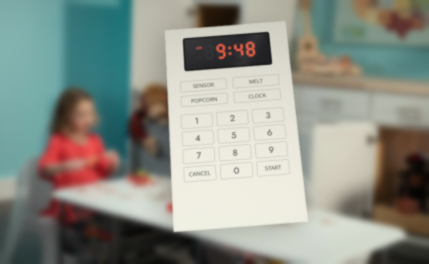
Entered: {"hour": 9, "minute": 48}
